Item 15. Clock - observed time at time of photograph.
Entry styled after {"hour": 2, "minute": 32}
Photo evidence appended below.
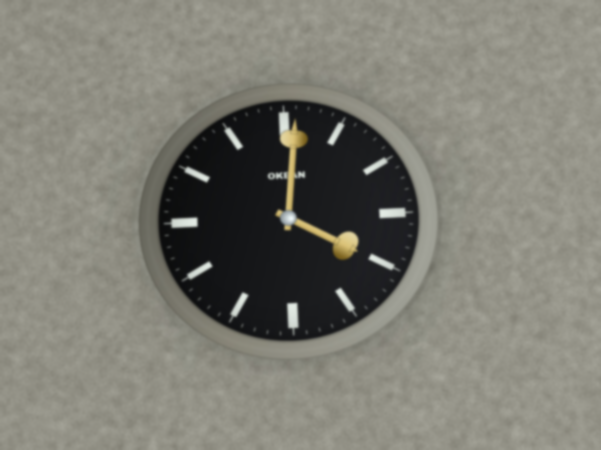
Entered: {"hour": 4, "minute": 1}
